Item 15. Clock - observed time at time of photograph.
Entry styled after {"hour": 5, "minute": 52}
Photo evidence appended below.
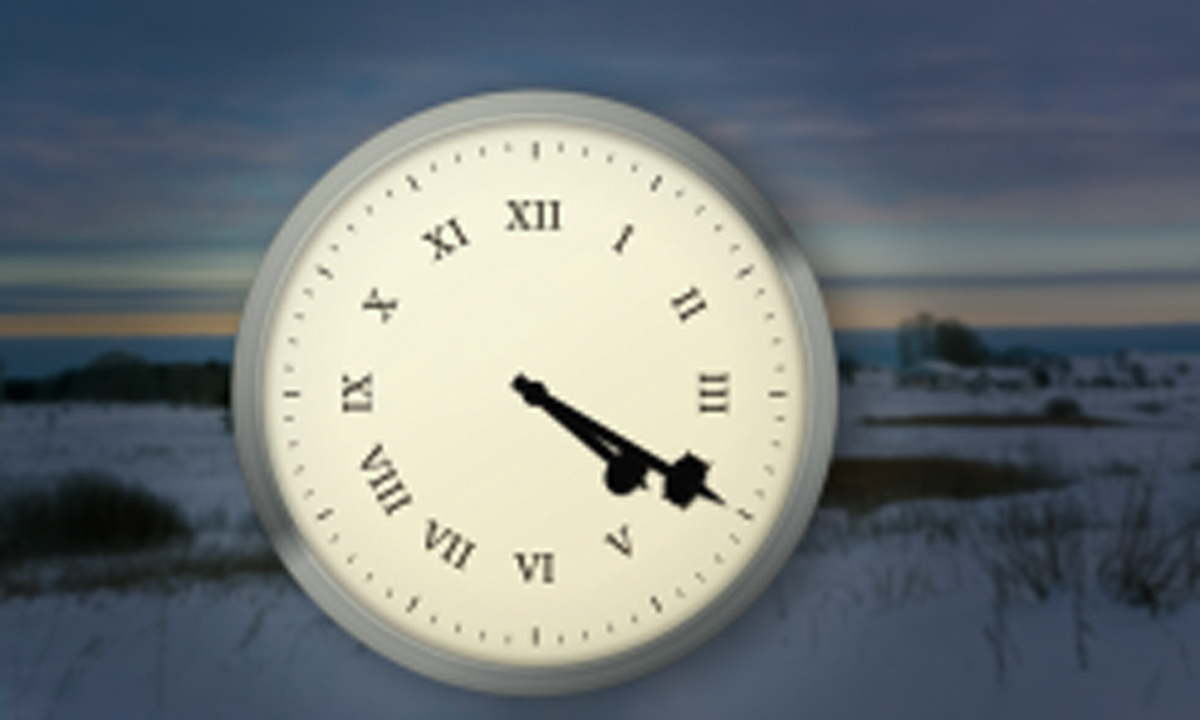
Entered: {"hour": 4, "minute": 20}
